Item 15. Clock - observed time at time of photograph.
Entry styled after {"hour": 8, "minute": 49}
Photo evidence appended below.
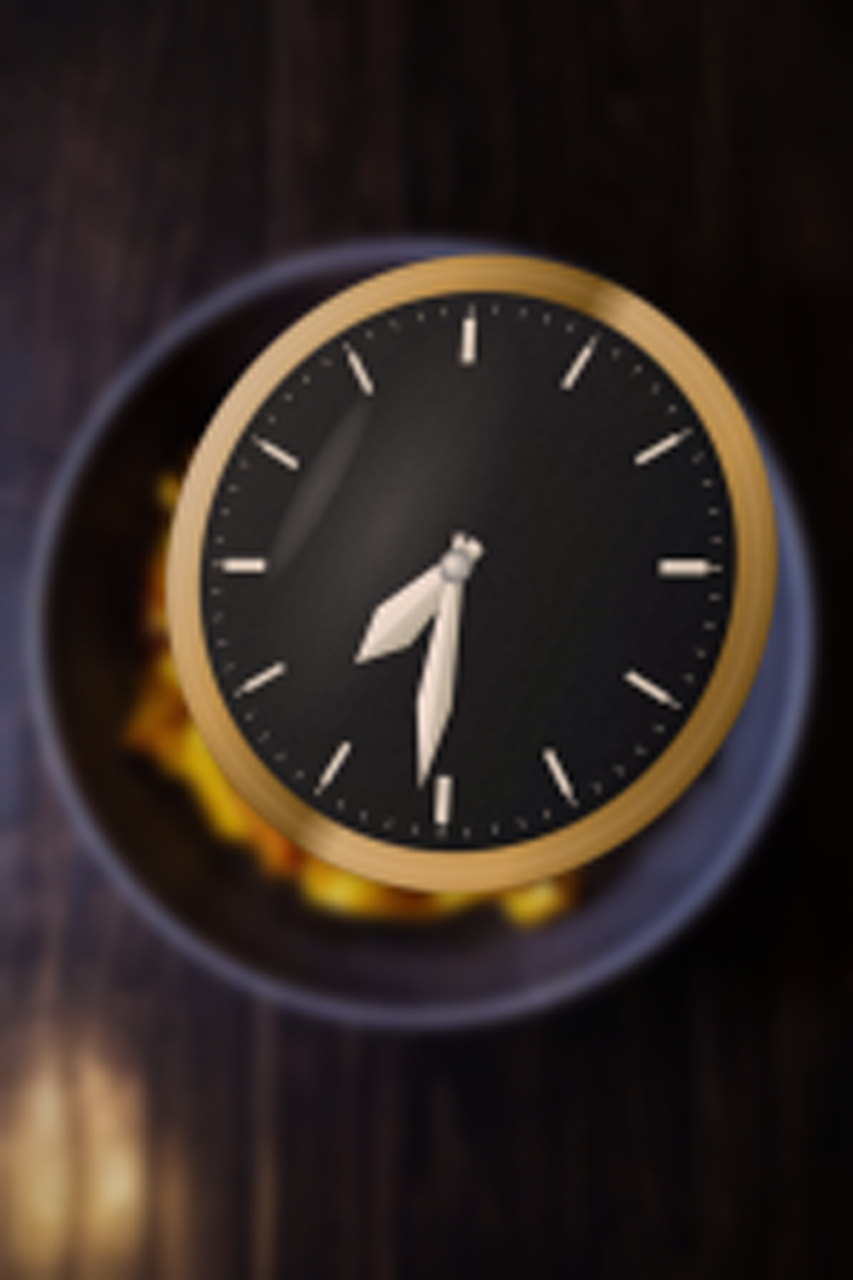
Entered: {"hour": 7, "minute": 31}
